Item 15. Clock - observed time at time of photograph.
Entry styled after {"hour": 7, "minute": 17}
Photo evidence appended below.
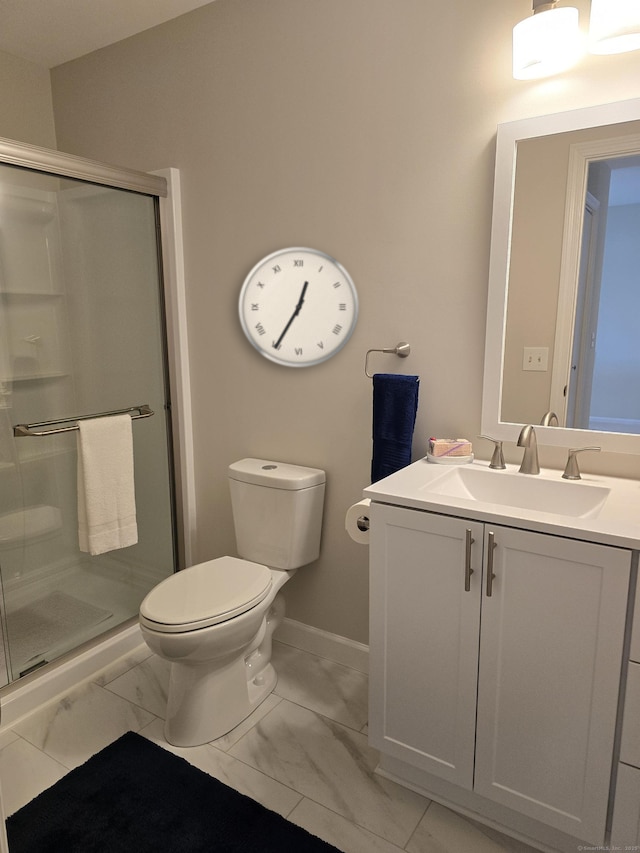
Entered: {"hour": 12, "minute": 35}
